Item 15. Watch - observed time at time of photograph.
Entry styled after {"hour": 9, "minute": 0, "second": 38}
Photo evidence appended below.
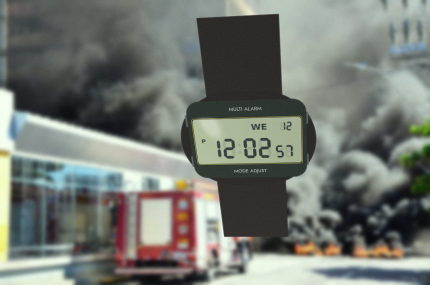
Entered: {"hour": 12, "minute": 2, "second": 57}
